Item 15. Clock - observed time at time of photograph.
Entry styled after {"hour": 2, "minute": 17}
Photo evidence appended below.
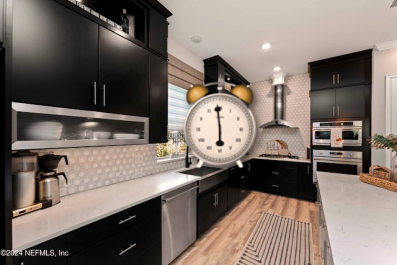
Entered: {"hour": 5, "minute": 59}
